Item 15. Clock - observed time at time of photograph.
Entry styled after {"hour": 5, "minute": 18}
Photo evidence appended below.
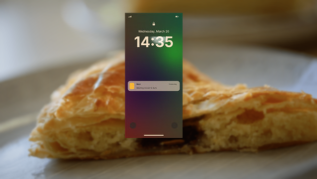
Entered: {"hour": 14, "minute": 35}
